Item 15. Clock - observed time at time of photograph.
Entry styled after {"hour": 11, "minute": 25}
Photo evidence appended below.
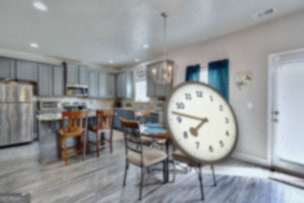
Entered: {"hour": 7, "minute": 47}
